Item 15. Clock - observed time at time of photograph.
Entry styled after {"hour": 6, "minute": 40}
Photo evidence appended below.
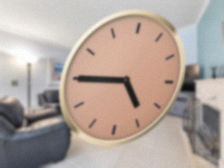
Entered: {"hour": 4, "minute": 45}
